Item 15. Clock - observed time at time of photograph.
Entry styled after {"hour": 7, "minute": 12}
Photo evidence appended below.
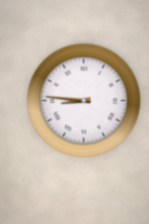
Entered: {"hour": 8, "minute": 46}
